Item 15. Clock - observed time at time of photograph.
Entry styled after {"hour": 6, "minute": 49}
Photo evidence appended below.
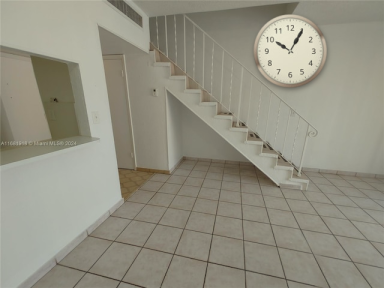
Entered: {"hour": 10, "minute": 5}
